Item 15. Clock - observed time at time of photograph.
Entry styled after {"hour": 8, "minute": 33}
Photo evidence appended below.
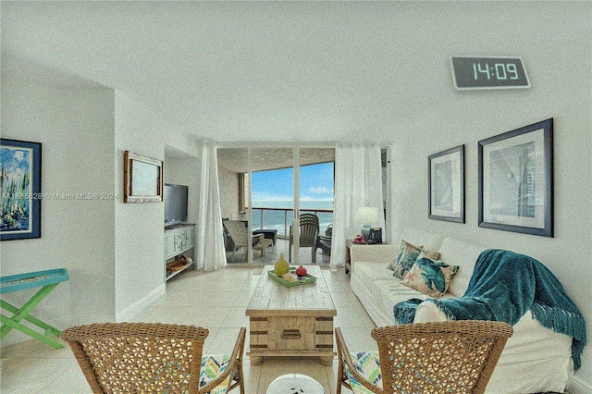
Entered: {"hour": 14, "minute": 9}
